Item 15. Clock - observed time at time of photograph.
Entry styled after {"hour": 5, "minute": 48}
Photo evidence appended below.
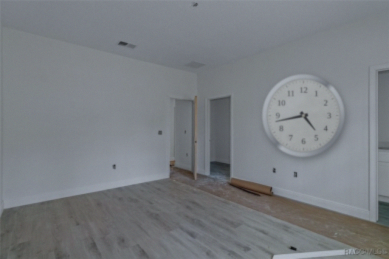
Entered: {"hour": 4, "minute": 43}
